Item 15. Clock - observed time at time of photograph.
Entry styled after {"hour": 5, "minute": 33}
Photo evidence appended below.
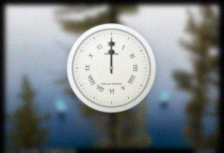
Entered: {"hour": 12, "minute": 0}
